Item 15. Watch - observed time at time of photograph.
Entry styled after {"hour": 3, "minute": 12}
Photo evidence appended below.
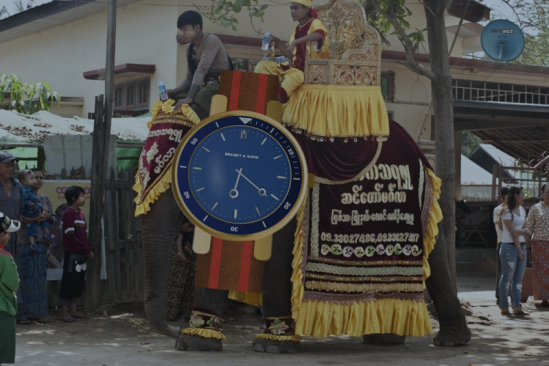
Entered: {"hour": 6, "minute": 21}
